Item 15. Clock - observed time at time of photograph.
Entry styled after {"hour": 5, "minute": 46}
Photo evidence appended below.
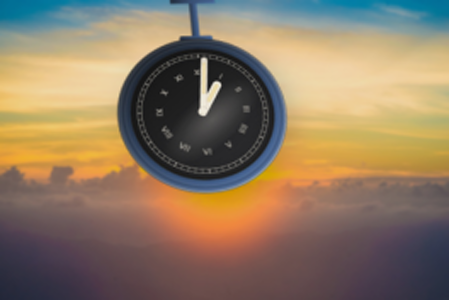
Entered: {"hour": 1, "minute": 1}
